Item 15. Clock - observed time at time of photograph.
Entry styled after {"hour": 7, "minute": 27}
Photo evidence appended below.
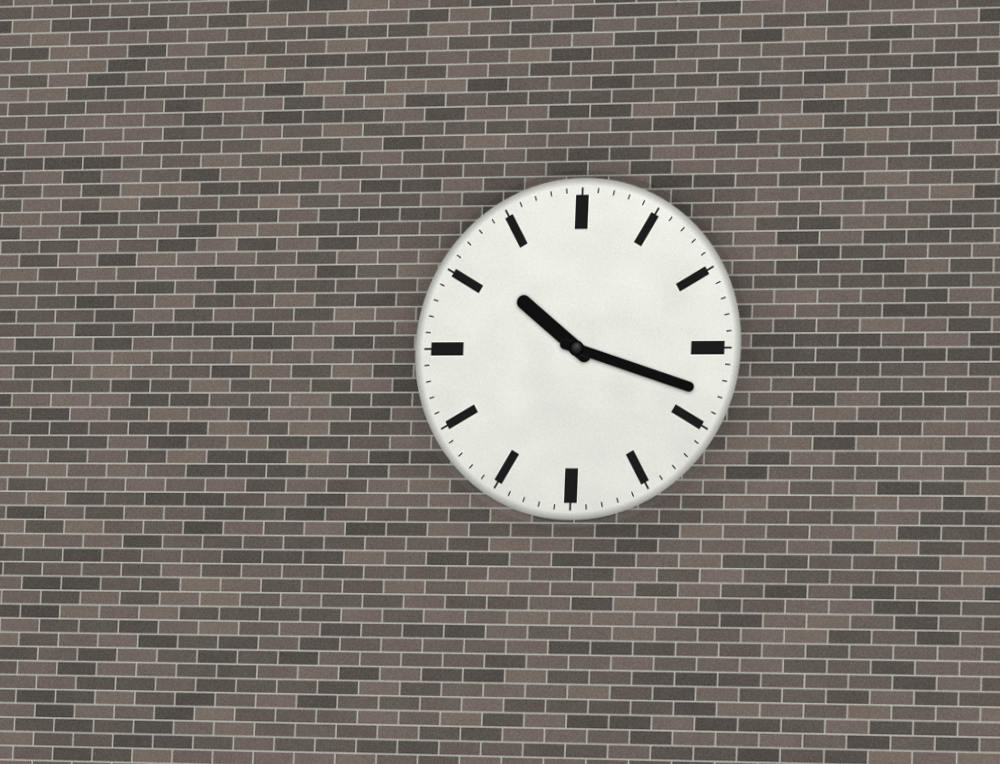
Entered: {"hour": 10, "minute": 18}
